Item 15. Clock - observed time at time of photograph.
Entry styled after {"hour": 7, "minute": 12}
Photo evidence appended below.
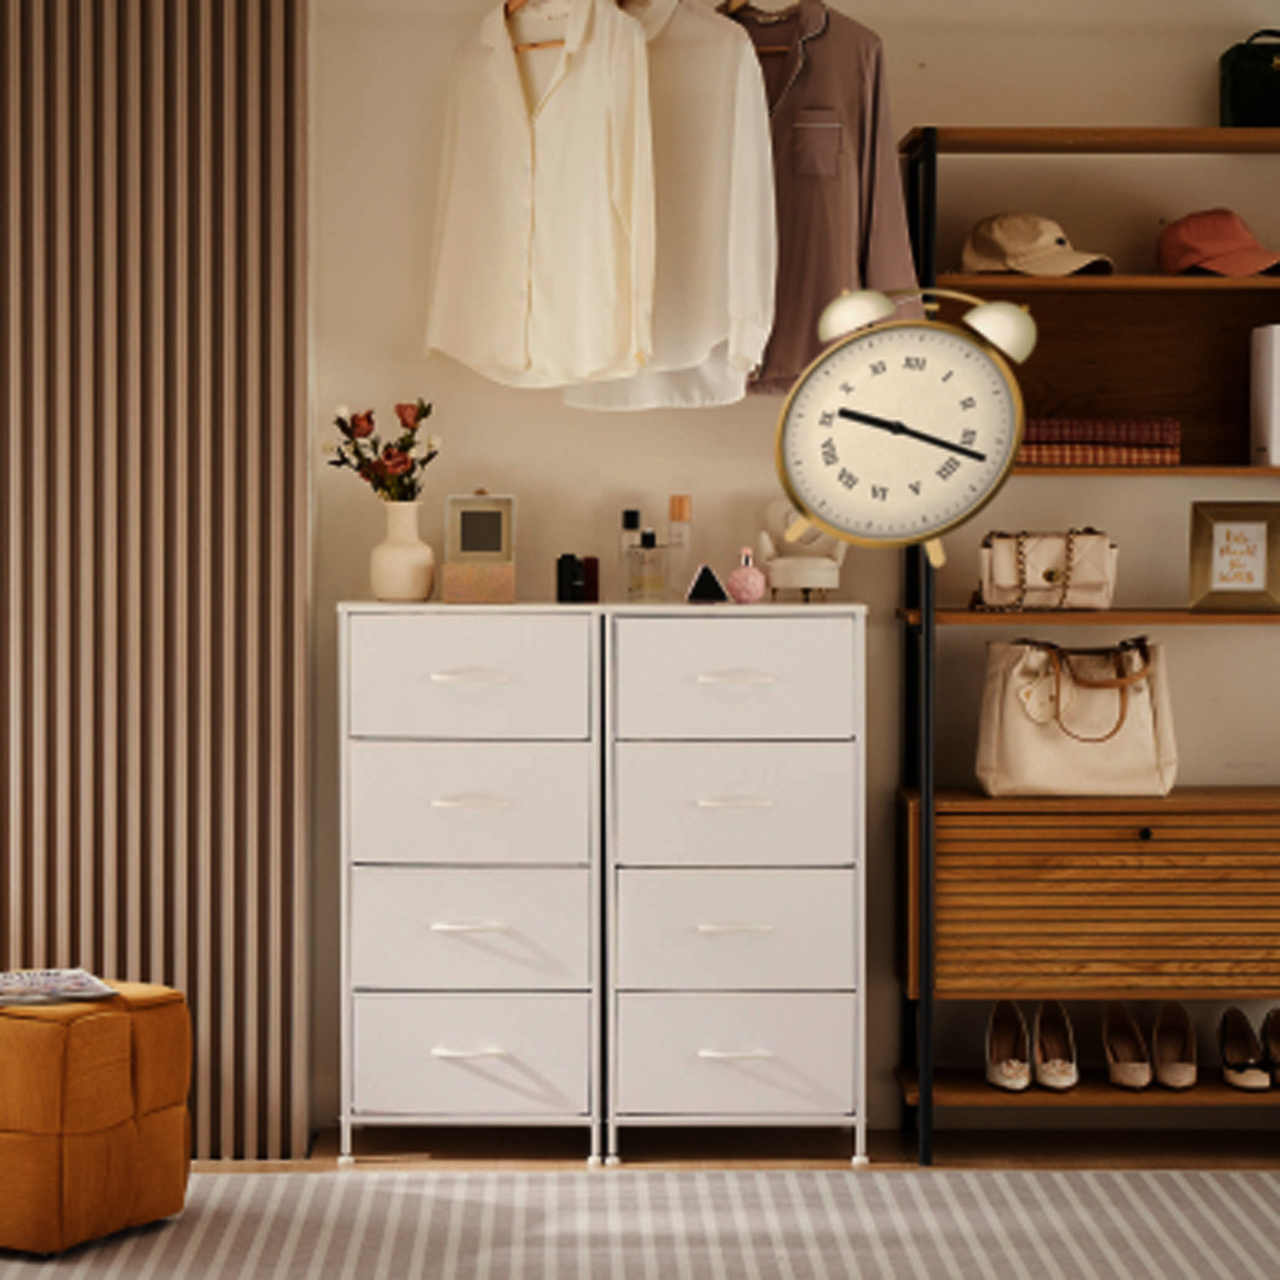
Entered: {"hour": 9, "minute": 17}
